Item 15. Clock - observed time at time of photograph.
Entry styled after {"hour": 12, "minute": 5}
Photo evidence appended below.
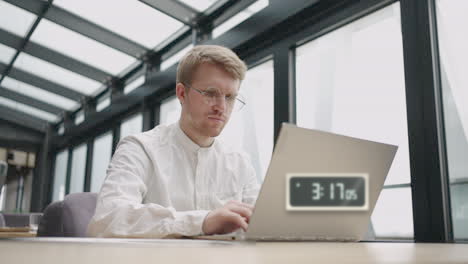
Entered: {"hour": 3, "minute": 17}
